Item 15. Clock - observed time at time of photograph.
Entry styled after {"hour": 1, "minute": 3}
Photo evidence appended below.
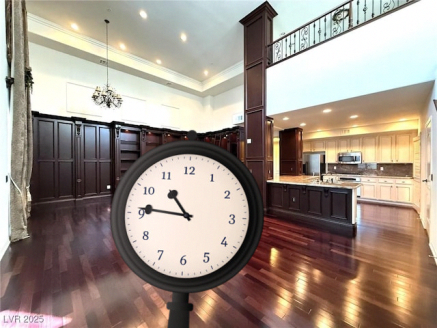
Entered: {"hour": 10, "minute": 46}
